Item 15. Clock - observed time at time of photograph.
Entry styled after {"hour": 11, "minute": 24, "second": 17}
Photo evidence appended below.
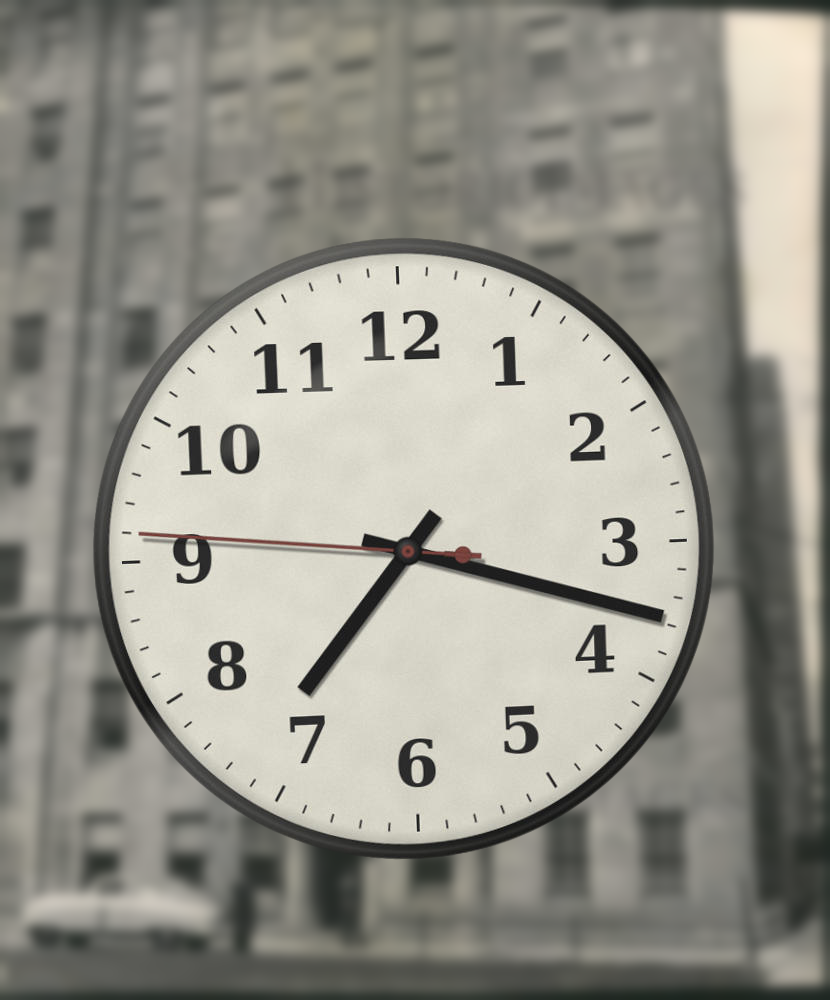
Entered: {"hour": 7, "minute": 17, "second": 46}
